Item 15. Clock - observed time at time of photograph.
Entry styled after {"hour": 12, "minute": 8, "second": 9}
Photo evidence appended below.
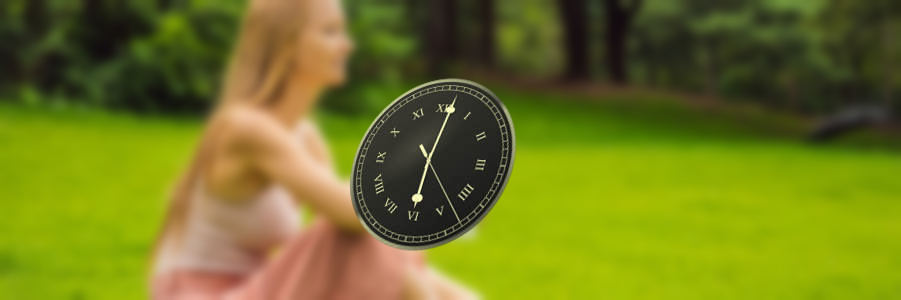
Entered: {"hour": 6, "minute": 1, "second": 23}
